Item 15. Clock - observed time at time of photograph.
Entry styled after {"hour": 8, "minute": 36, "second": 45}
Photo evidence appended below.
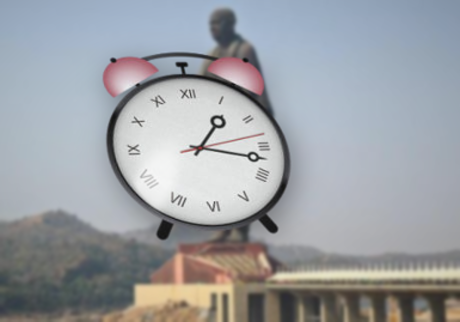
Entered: {"hour": 1, "minute": 17, "second": 13}
